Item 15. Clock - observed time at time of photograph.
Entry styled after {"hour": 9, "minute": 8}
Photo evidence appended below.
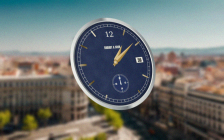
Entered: {"hour": 1, "minute": 9}
